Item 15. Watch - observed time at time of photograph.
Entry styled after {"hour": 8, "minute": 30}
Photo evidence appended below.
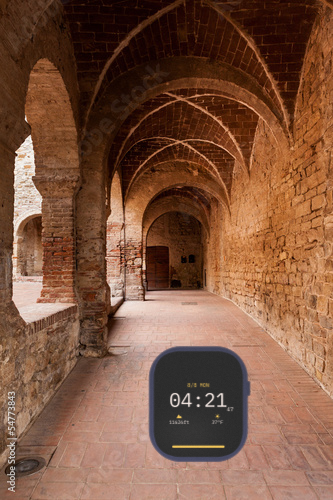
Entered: {"hour": 4, "minute": 21}
